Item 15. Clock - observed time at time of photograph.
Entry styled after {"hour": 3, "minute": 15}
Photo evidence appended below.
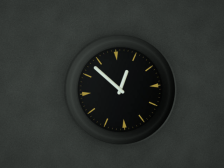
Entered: {"hour": 12, "minute": 53}
